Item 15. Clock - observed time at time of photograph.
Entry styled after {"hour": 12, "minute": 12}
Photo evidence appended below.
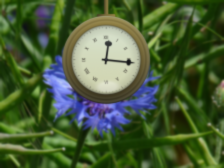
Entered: {"hour": 12, "minute": 16}
